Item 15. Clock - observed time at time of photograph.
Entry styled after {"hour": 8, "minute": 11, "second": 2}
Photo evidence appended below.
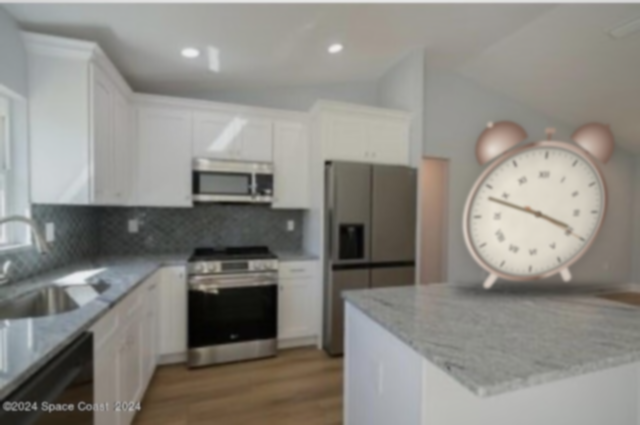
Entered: {"hour": 3, "minute": 48, "second": 20}
